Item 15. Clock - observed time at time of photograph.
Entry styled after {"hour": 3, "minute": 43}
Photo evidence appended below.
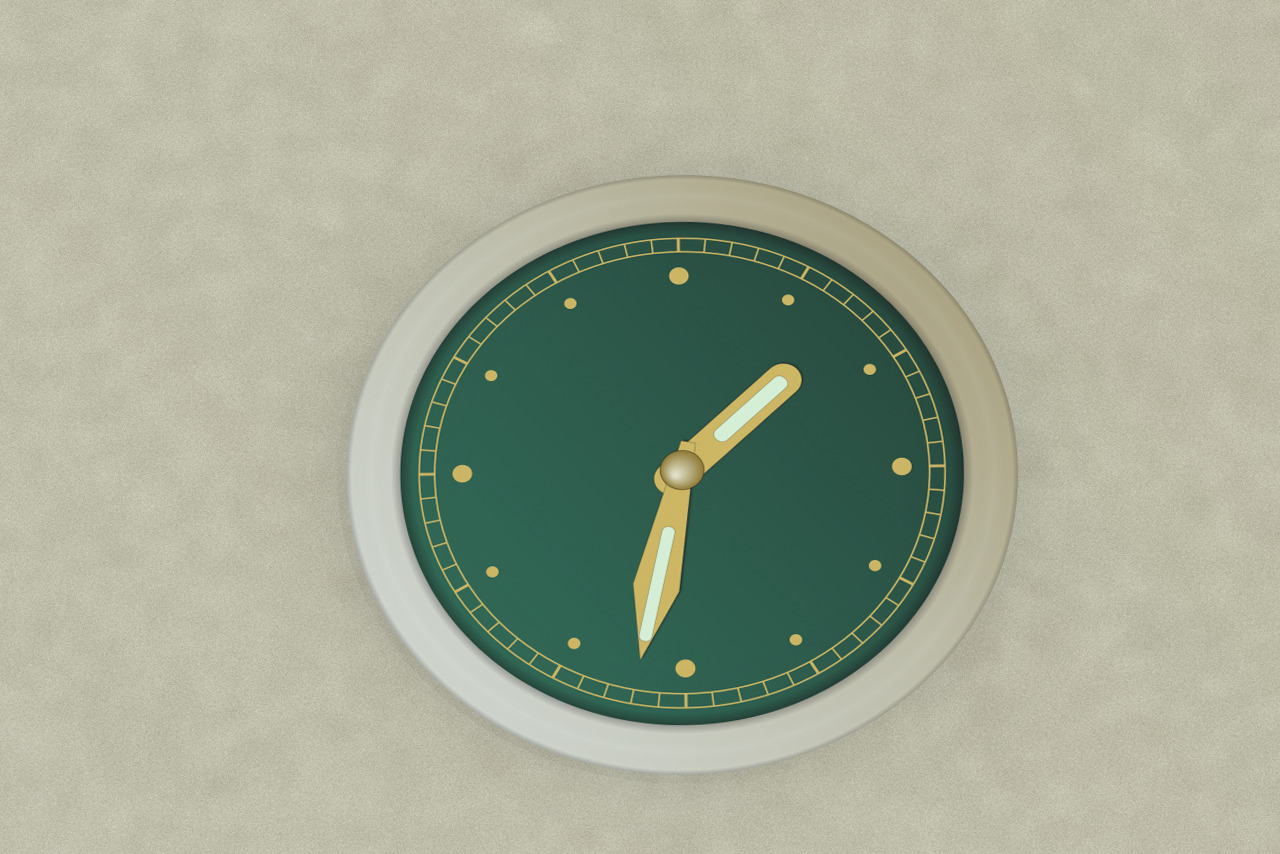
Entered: {"hour": 1, "minute": 32}
